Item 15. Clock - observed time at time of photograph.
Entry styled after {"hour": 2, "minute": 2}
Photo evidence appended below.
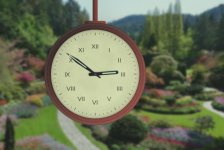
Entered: {"hour": 2, "minute": 51}
